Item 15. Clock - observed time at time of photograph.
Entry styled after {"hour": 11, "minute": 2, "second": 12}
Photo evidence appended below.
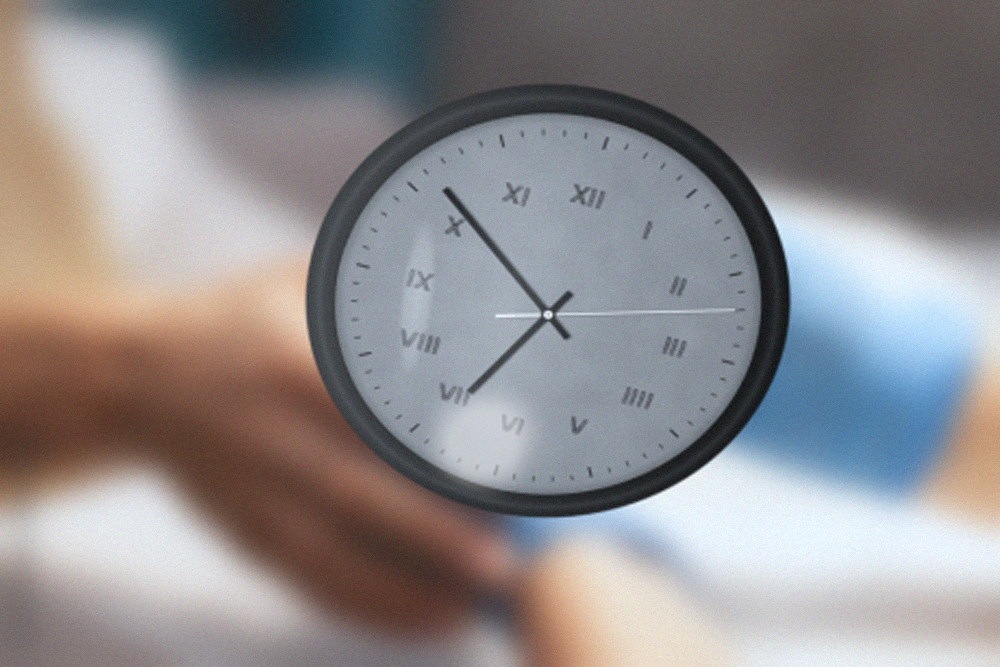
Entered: {"hour": 6, "minute": 51, "second": 12}
